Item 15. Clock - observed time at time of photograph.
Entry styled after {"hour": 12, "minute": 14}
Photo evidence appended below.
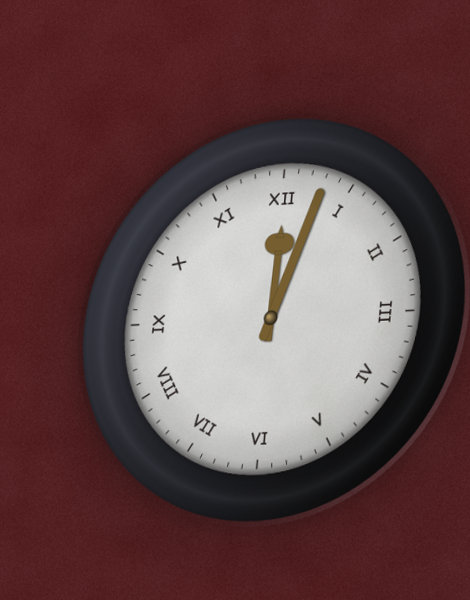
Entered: {"hour": 12, "minute": 3}
